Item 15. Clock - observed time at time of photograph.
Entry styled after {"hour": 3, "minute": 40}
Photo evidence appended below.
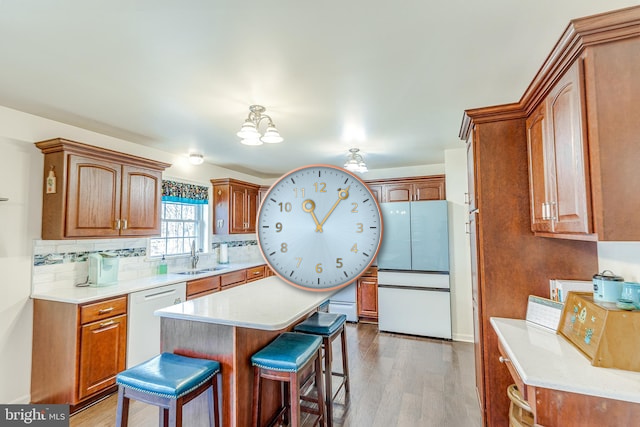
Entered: {"hour": 11, "minute": 6}
